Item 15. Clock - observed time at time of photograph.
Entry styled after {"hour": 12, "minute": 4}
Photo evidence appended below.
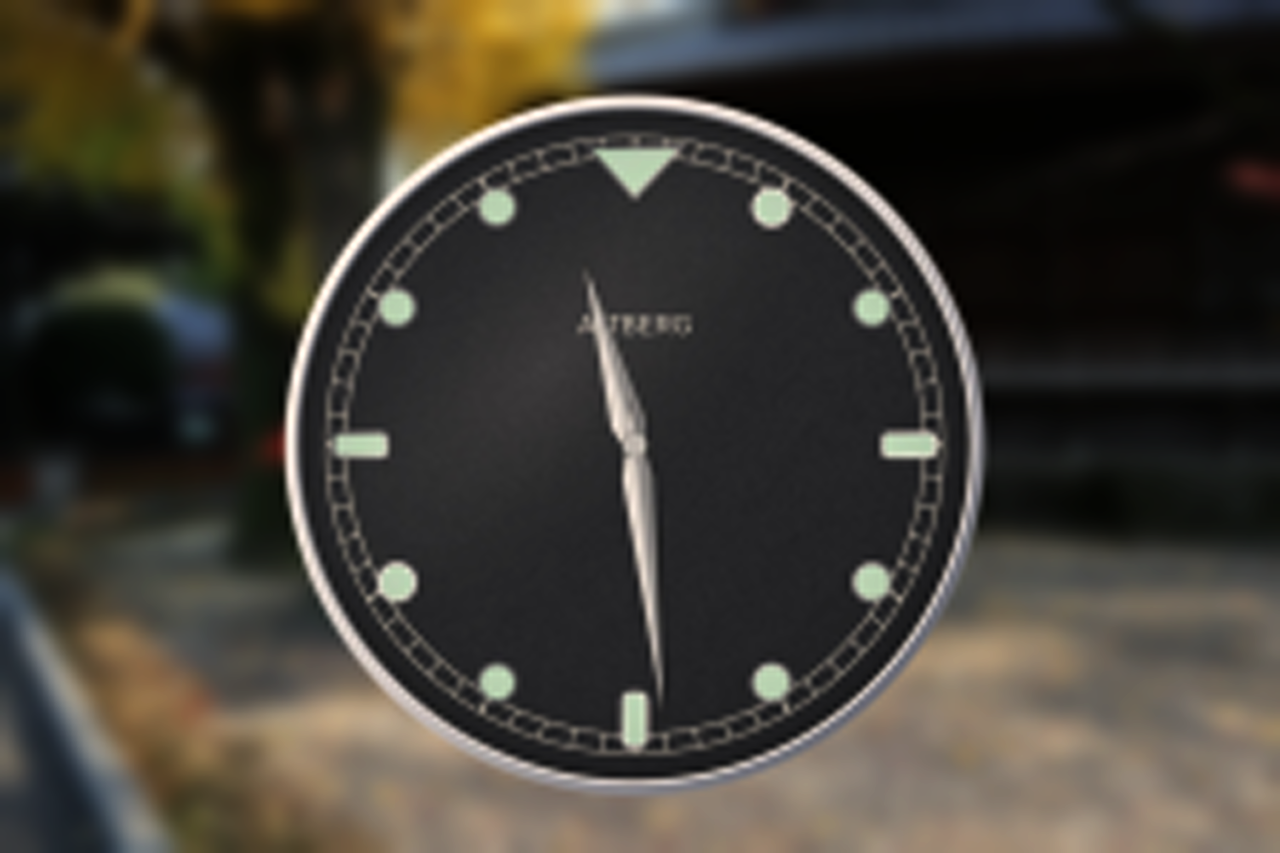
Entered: {"hour": 11, "minute": 29}
